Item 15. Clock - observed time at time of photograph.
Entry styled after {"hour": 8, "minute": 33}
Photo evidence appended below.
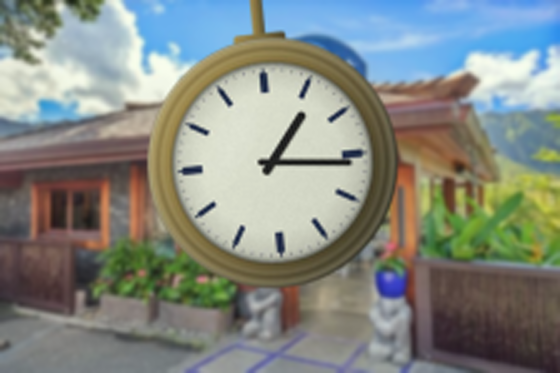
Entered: {"hour": 1, "minute": 16}
